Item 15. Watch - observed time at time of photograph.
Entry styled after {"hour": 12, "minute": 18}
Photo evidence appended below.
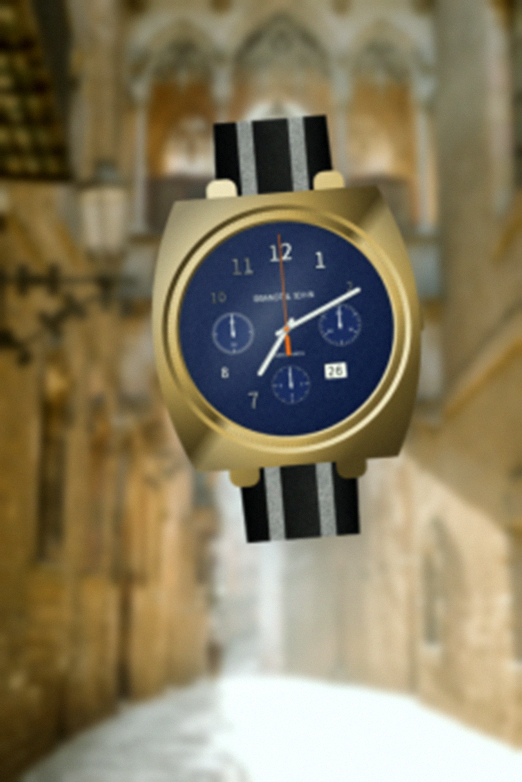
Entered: {"hour": 7, "minute": 11}
